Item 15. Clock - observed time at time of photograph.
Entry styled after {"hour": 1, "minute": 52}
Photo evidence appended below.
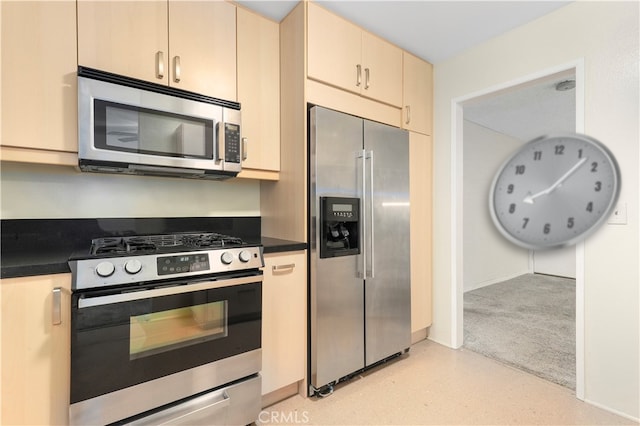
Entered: {"hour": 8, "minute": 7}
